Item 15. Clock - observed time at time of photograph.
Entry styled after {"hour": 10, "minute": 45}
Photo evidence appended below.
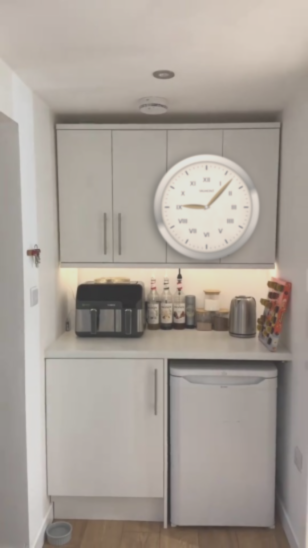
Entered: {"hour": 9, "minute": 7}
